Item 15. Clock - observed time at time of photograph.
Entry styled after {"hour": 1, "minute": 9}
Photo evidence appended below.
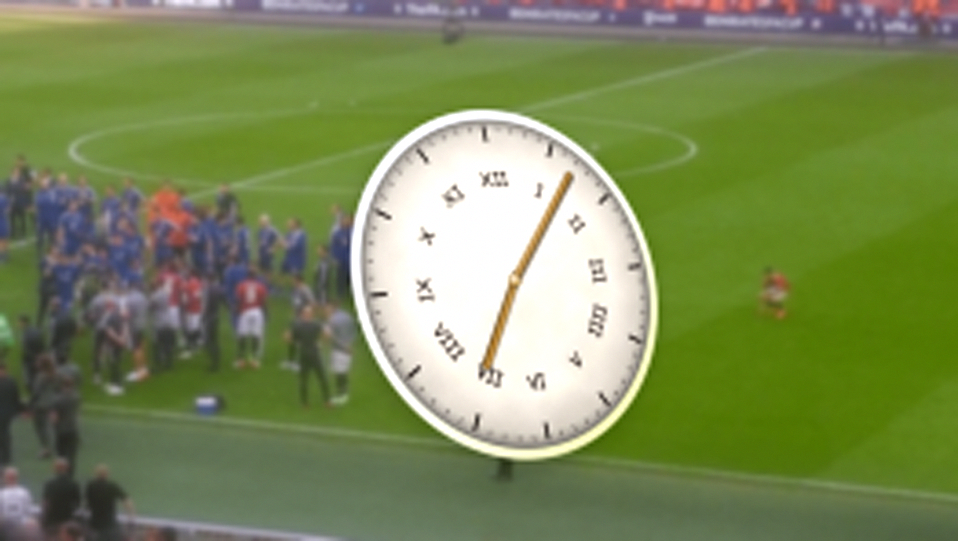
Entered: {"hour": 7, "minute": 7}
